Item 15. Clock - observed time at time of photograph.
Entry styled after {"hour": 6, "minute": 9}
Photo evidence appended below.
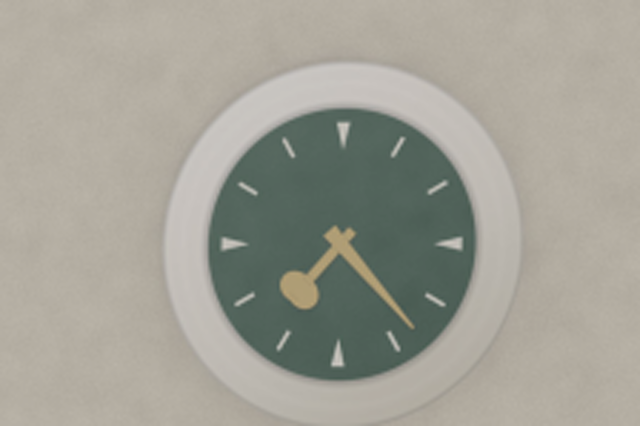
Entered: {"hour": 7, "minute": 23}
